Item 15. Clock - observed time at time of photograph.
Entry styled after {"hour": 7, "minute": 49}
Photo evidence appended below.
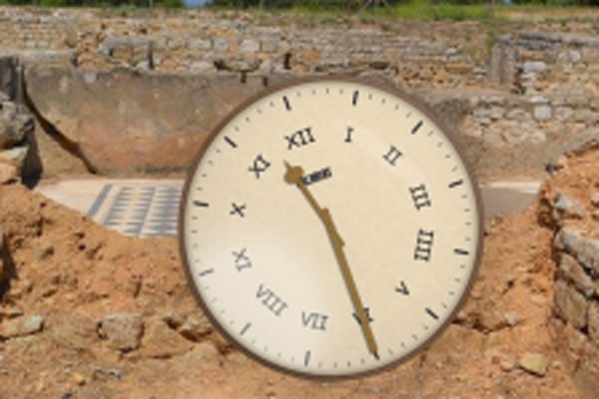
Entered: {"hour": 11, "minute": 30}
